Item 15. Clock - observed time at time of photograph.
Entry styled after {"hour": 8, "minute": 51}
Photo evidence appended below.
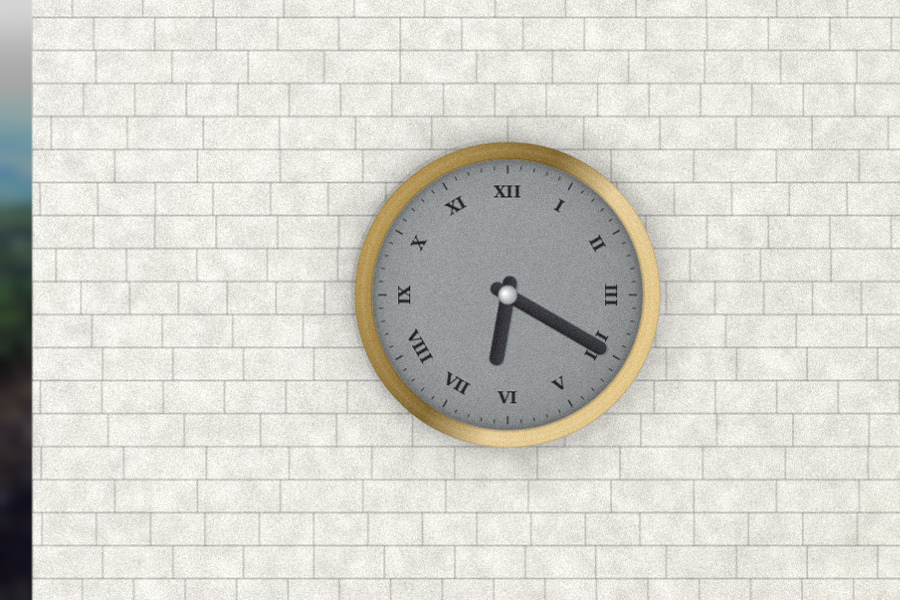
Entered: {"hour": 6, "minute": 20}
